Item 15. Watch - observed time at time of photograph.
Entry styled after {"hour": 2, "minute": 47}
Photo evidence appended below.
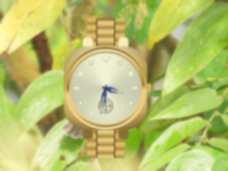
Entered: {"hour": 3, "minute": 32}
